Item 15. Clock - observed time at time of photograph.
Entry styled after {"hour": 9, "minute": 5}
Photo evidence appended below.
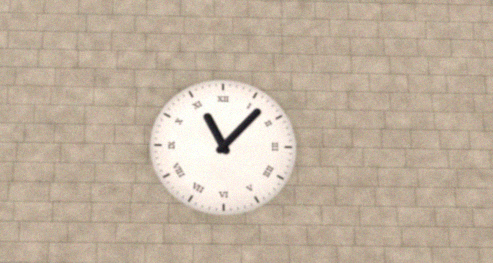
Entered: {"hour": 11, "minute": 7}
